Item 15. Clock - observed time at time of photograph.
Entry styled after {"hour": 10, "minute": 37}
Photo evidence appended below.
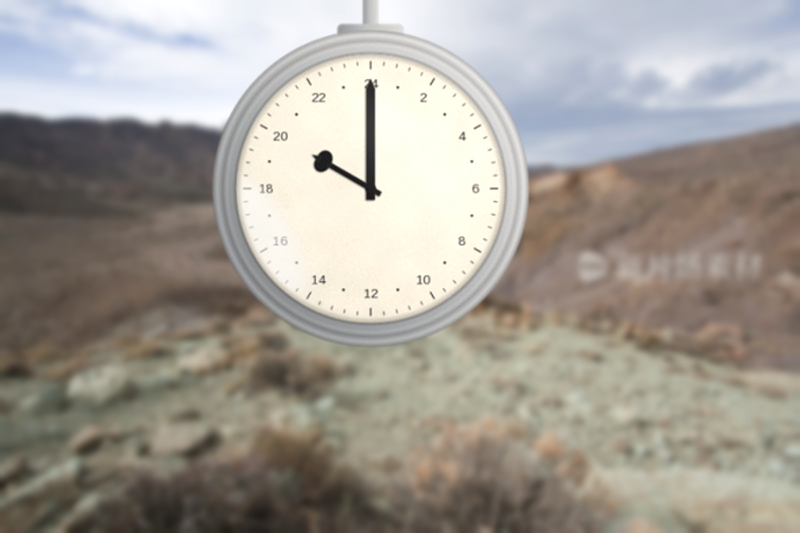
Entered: {"hour": 20, "minute": 0}
